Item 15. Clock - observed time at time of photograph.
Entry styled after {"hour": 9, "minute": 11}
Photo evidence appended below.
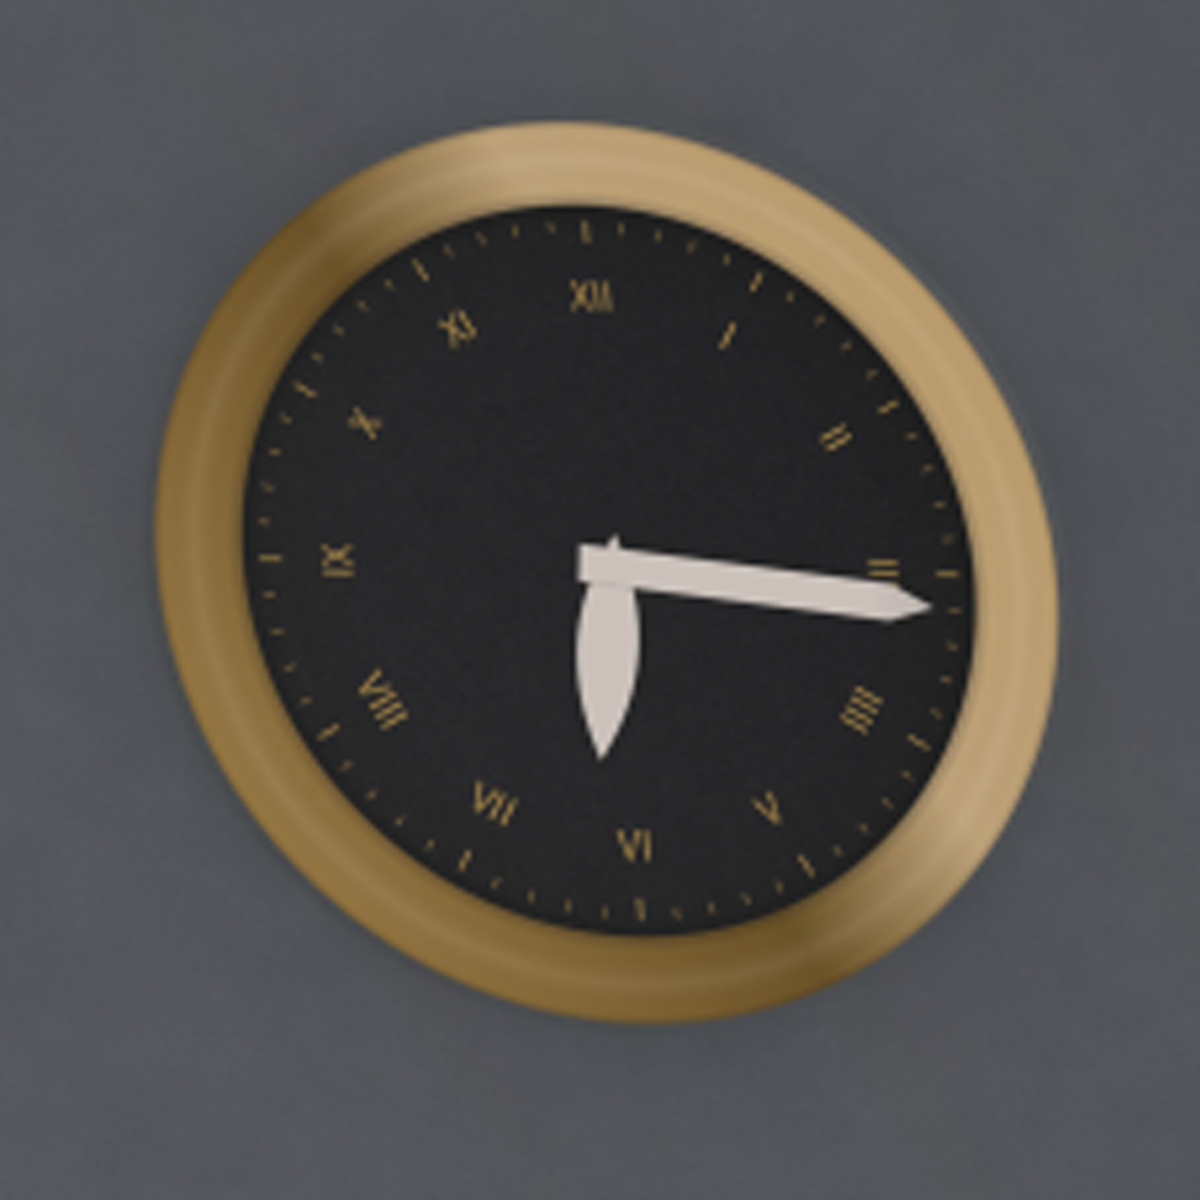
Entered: {"hour": 6, "minute": 16}
